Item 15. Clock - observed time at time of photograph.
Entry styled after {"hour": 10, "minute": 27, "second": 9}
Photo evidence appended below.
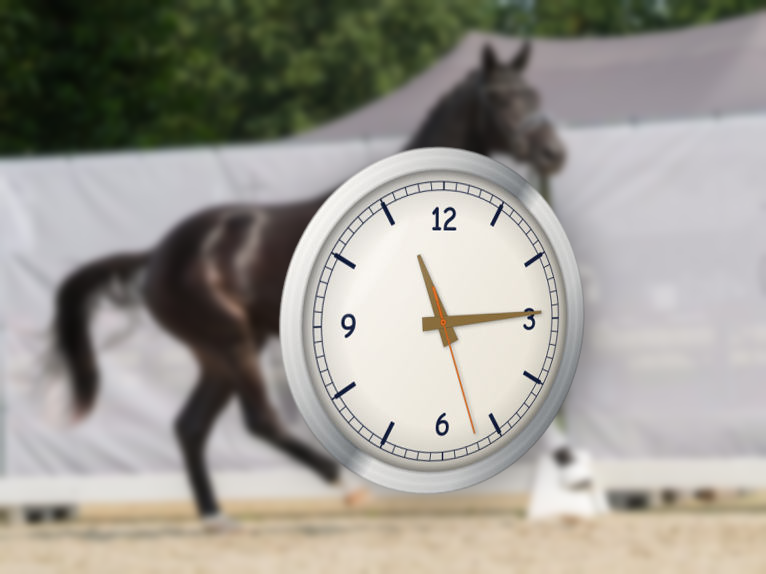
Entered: {"hour": 11, "minute": 14, "second": 27}
